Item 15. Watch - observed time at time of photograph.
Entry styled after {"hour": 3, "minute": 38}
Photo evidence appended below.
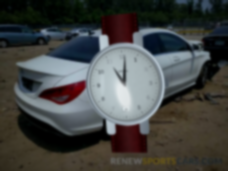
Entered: {"hour": 11, "minute": 1}
